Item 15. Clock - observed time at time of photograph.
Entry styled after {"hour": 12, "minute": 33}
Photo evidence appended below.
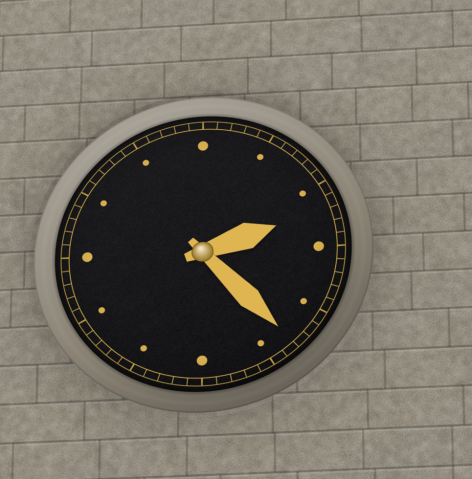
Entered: {"hour": 2, "minute": 23}
